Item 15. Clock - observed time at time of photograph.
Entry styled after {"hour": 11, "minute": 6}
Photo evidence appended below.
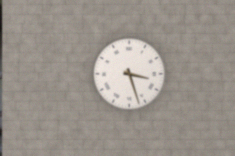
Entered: {"hour": 3, "minute": 27}
